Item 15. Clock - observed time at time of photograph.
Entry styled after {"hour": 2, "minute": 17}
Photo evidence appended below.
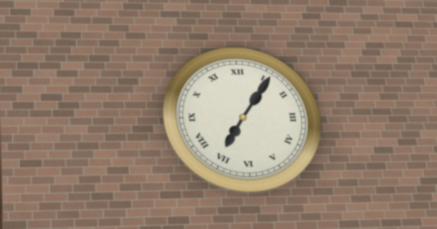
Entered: {"hour": 7, "minute": 6}
